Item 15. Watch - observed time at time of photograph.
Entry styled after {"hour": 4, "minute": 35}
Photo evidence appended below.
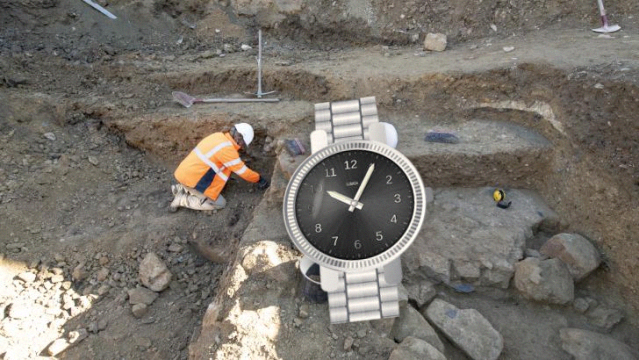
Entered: {"hour": 10, "minute": 5}
